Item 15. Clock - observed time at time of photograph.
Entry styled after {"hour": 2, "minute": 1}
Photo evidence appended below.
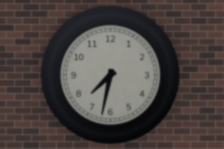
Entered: {"hour": 7, "minute": 32}
